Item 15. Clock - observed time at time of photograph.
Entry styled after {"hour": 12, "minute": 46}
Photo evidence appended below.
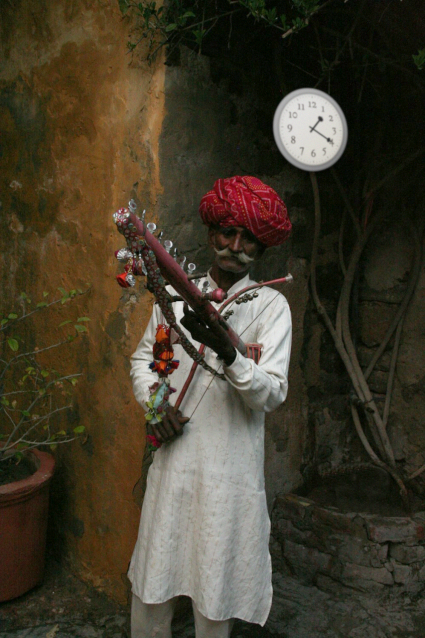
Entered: {"hour": 1, "minute": 20}
